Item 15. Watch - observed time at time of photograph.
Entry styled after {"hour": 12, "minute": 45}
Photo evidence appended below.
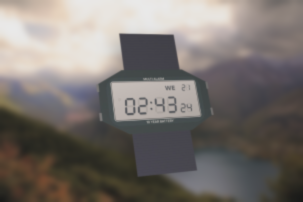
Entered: {"hour": 2, "minute": 43}
